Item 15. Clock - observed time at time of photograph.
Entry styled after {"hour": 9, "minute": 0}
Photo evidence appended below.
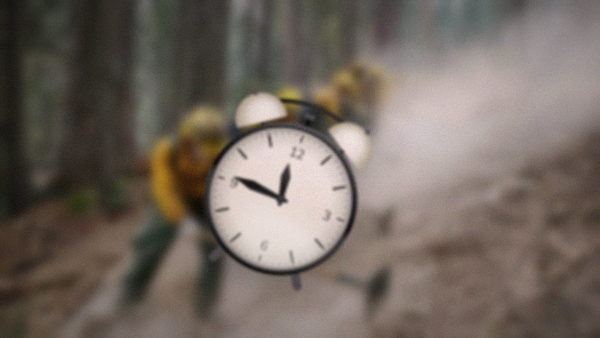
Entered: {"hour": 11, "minute": 46}
